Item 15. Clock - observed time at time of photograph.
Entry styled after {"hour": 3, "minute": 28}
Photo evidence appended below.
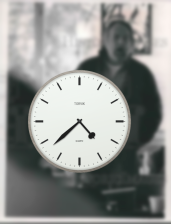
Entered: {"hour": 4, "minute": 38}
